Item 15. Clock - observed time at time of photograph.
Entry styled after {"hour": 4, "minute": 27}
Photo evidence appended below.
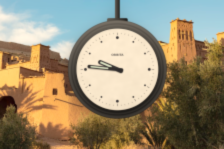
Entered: {"hour": 9, "minute": 46}
